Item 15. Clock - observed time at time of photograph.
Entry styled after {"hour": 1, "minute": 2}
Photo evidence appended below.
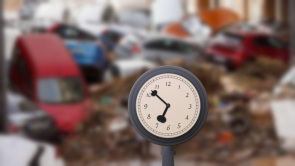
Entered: {"hour": 6, "minute": 52}
